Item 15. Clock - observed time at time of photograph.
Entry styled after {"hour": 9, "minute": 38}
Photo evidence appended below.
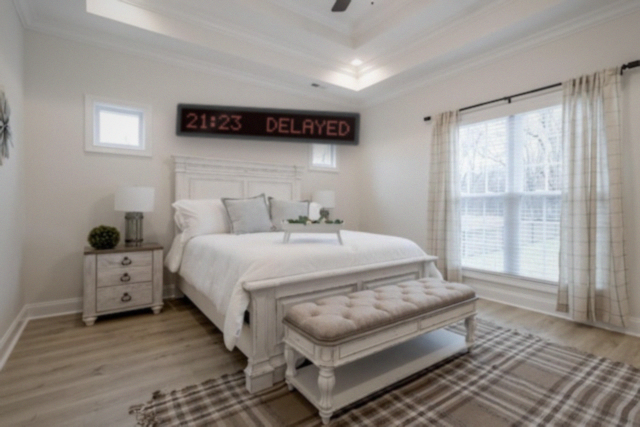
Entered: {"hour": 21, "minute": 23}
